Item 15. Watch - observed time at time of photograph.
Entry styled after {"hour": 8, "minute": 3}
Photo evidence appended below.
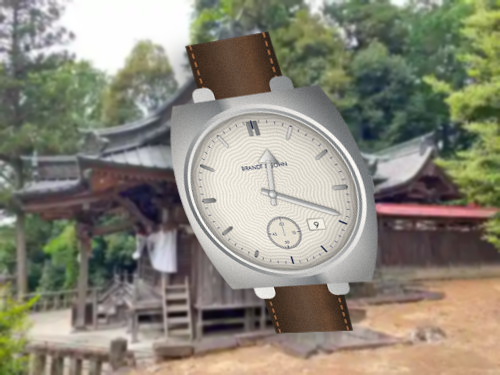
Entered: {"hour": 12, "minute": 19}
